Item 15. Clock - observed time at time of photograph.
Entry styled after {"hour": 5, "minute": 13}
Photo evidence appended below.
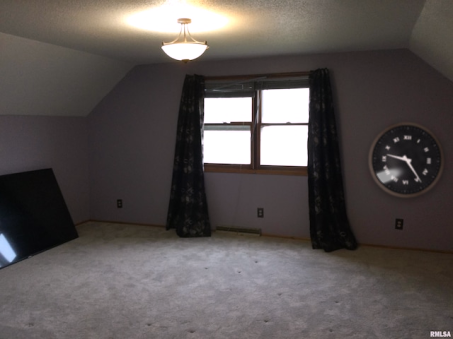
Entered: {"hour": 9, "minute": 24}
